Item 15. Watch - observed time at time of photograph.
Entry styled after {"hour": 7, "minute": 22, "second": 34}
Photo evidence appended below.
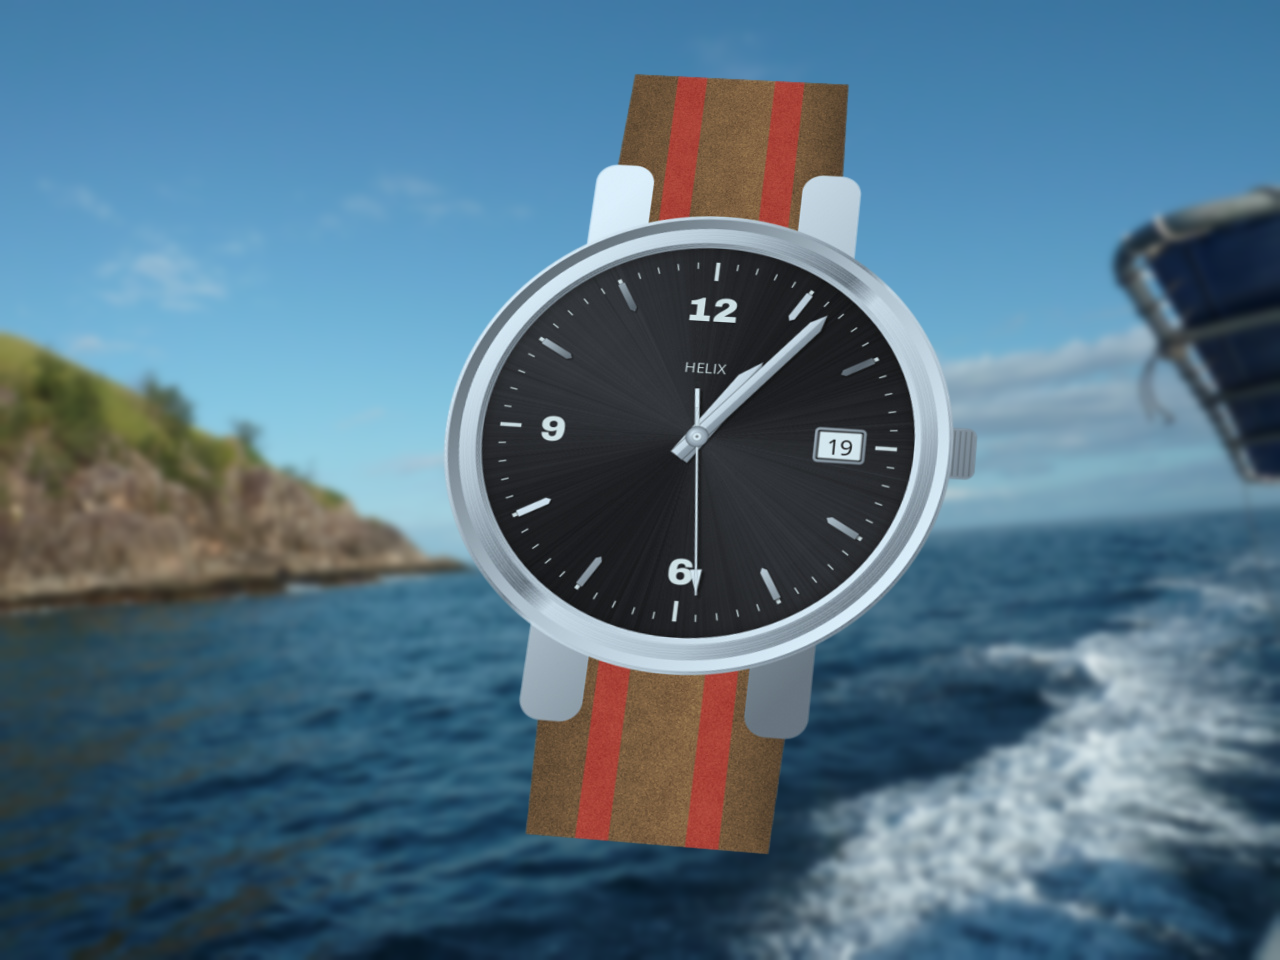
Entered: {"hour": 1, "minute": 6, "second": 29}
